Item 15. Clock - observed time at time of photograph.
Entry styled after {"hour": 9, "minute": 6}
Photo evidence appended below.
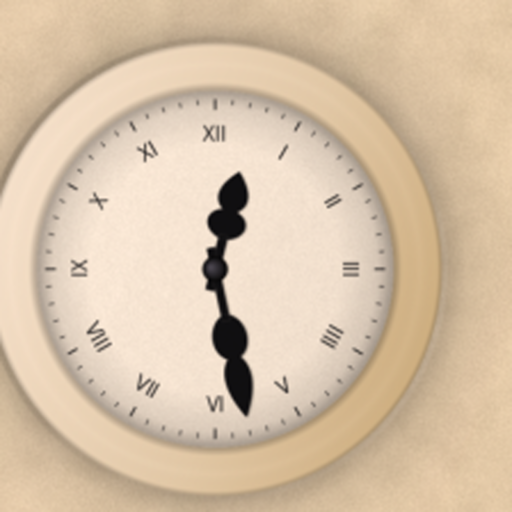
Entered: {"hour": 12, "minute": 28}
